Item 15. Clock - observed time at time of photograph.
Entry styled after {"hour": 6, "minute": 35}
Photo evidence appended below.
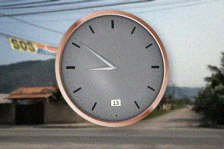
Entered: {"hour": 8, "minute": 51}
